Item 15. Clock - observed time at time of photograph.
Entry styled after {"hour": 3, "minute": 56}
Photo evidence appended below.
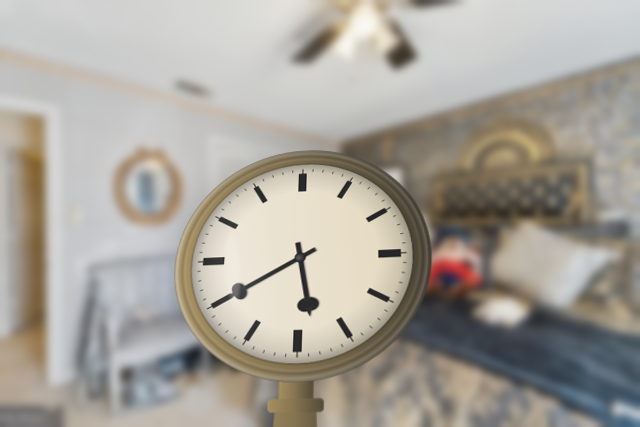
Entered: {"hour": 5, "minute": 40}
